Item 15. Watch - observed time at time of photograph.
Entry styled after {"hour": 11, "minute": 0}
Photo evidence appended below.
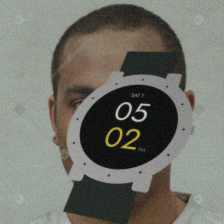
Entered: {"hour": 5, "minute": 2}
